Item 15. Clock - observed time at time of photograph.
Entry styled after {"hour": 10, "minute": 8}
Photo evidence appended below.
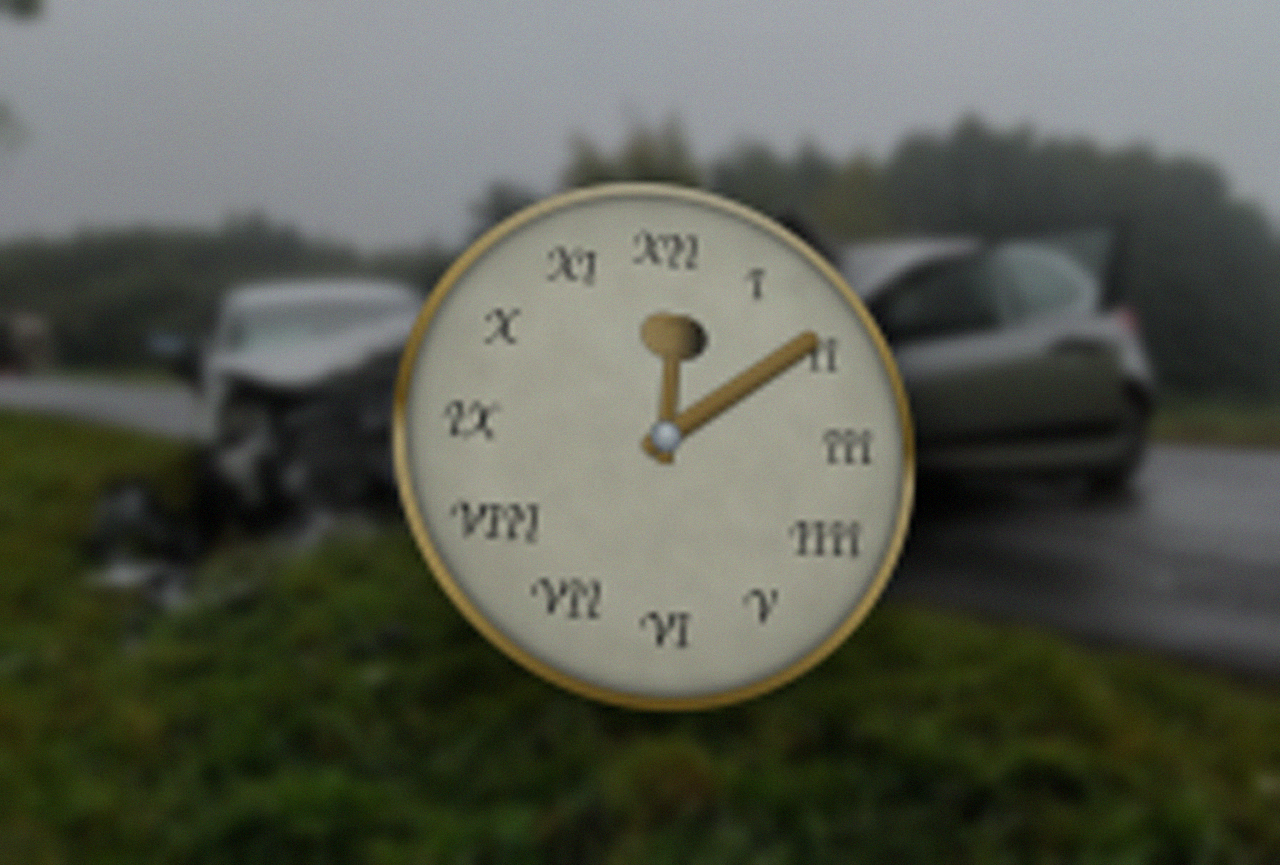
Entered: {"hour": 12, "minute": 9}
